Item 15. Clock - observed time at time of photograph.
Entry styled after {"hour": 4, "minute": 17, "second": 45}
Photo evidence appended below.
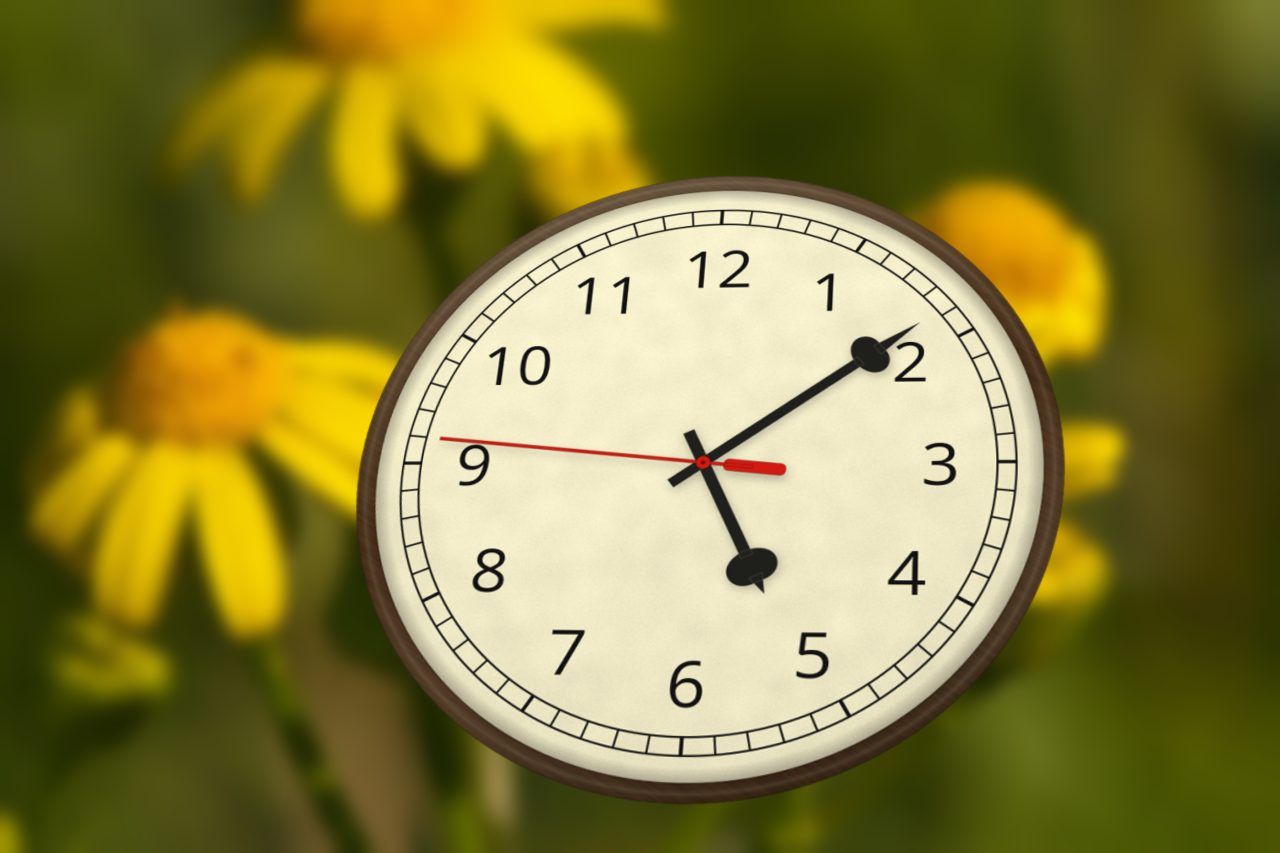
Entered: {"hour": 5, "minute": 8, "second": 46}
